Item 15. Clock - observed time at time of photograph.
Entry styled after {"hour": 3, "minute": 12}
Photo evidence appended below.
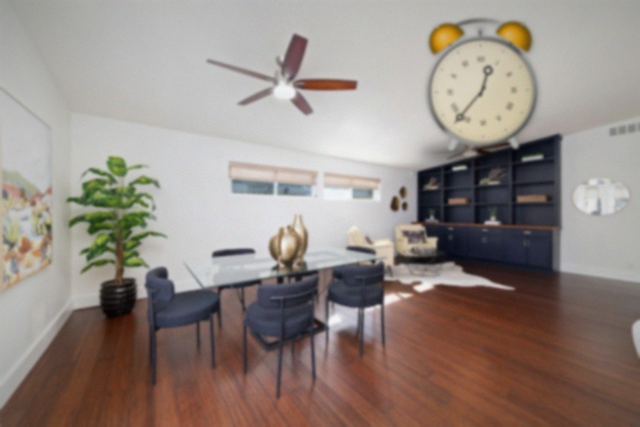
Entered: {"hour": 12, "minute": 37}
